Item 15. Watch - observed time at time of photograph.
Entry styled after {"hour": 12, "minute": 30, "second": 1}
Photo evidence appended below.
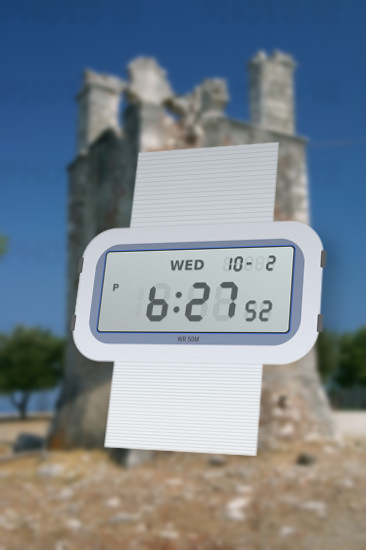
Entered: {"hour": 6, "minute": 27, "second": 52}
